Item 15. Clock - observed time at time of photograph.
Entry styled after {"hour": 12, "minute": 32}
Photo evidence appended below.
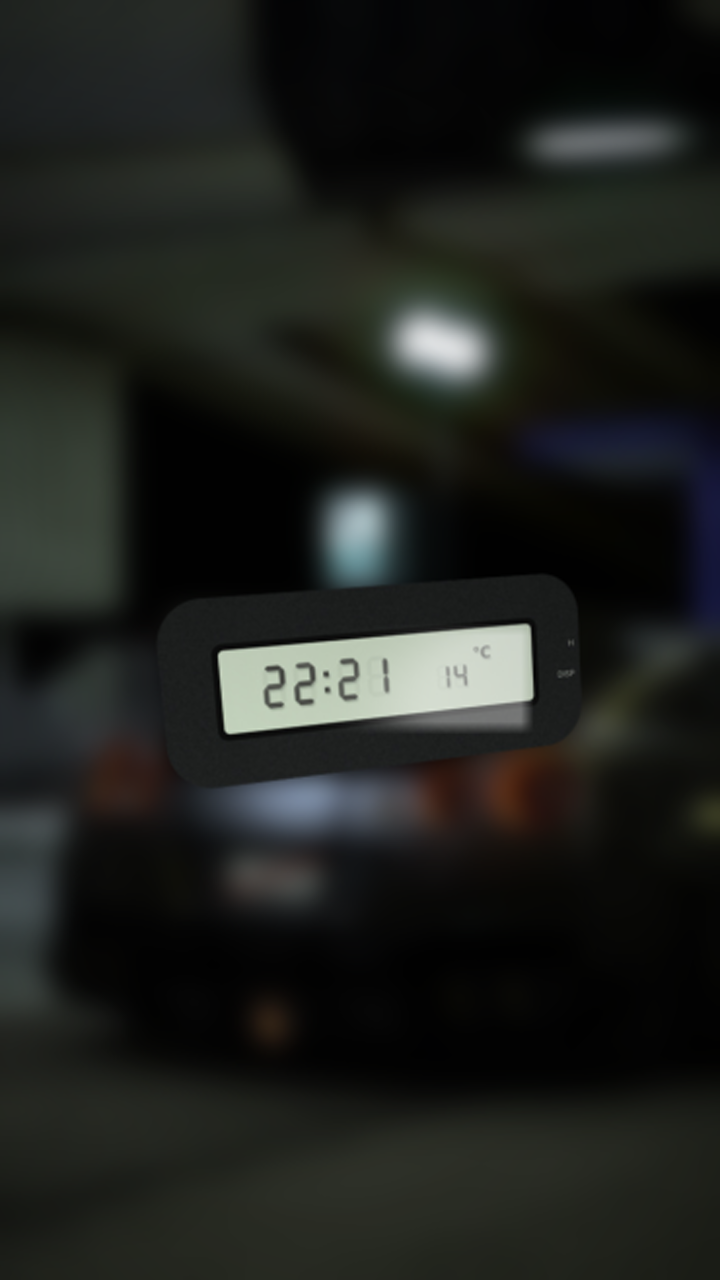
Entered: {"hour": 22, "minute": 21}
